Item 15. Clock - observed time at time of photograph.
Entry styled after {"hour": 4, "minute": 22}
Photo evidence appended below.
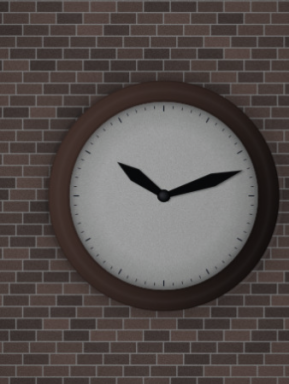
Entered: {"hour": 10, "minute": 12}
